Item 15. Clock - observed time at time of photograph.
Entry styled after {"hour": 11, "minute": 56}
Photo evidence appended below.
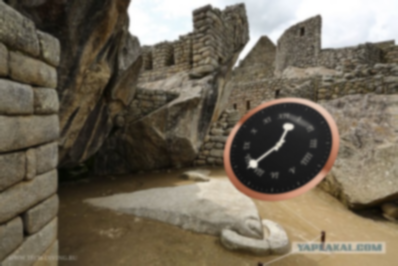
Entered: {"hour": 12, "minute": 38}
